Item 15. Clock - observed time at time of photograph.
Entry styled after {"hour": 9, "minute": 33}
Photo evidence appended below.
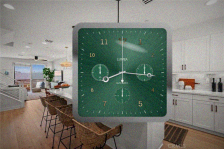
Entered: {"hour": 8, "minute": 16}
